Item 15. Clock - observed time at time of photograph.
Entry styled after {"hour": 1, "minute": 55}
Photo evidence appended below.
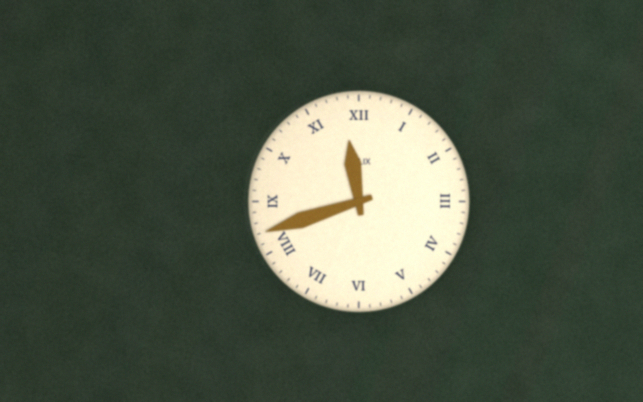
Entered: {"hour": 11, "minute": 42}
